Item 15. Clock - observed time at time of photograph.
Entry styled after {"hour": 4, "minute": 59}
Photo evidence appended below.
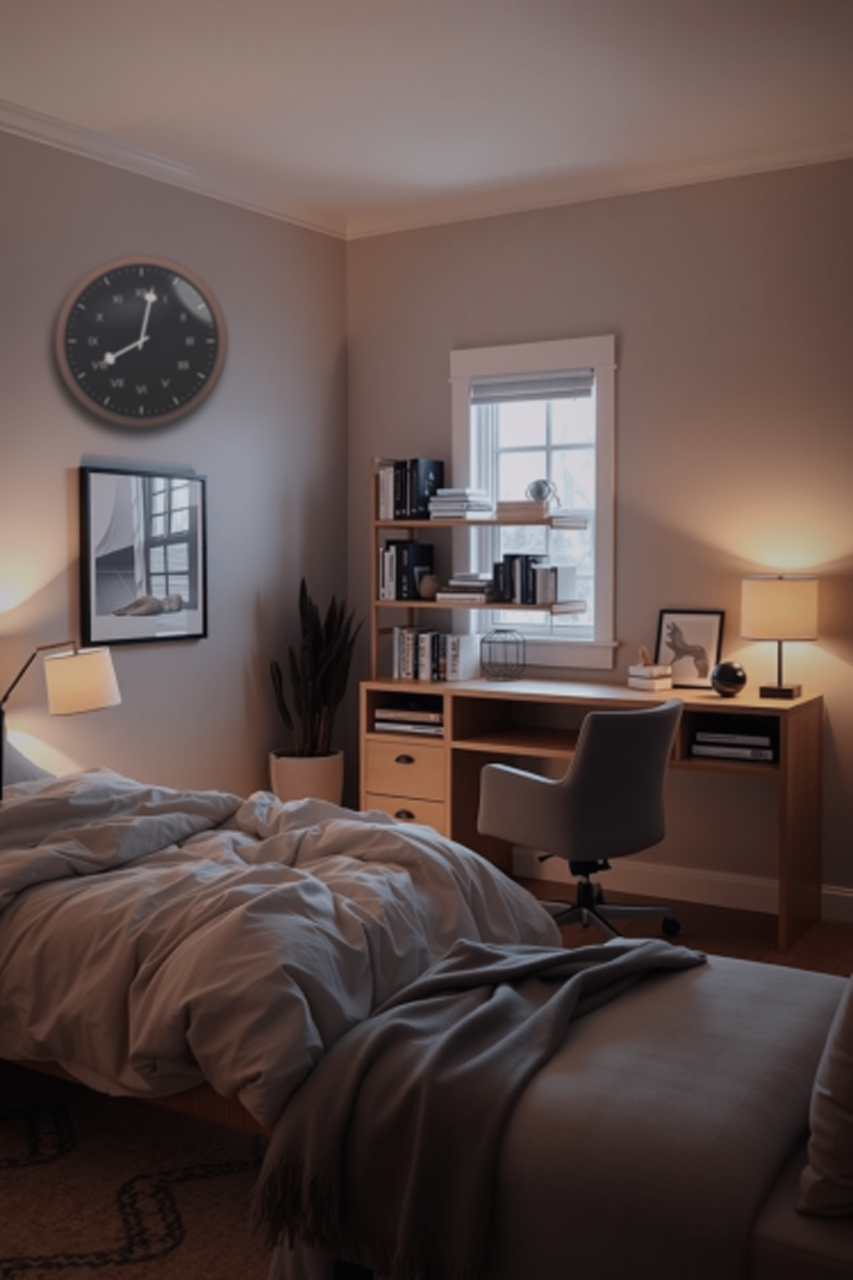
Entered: {"hour": 8, "minute": 2}
